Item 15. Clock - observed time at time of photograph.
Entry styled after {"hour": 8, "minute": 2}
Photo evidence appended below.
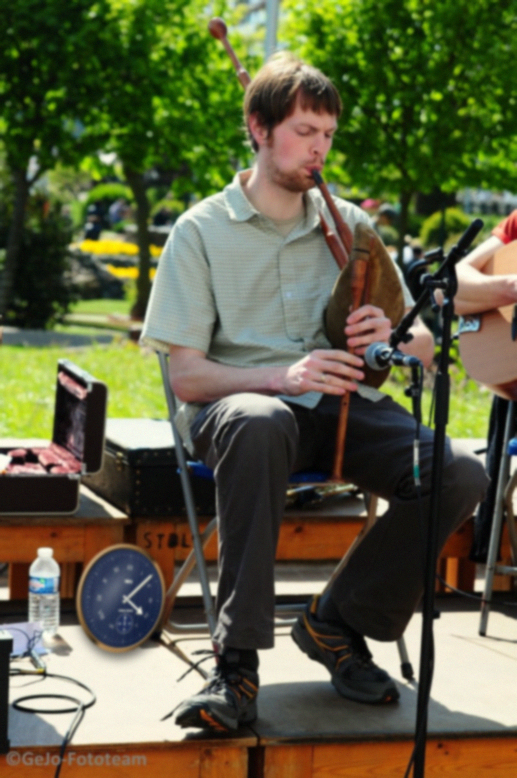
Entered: {"hour": 4, "minute": 8}
